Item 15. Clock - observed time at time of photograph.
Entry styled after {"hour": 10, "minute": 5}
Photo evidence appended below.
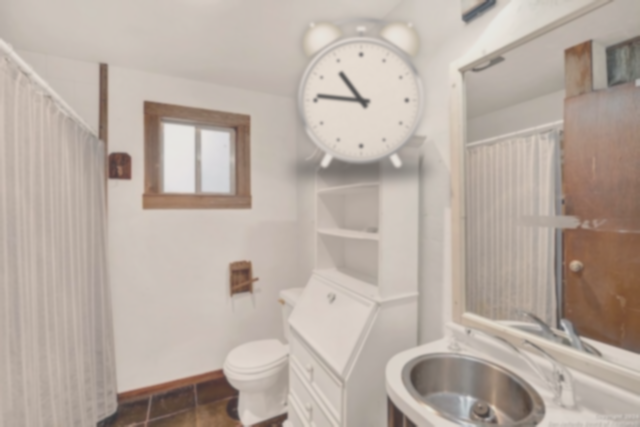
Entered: {"hour": 10, "minute": 46}
